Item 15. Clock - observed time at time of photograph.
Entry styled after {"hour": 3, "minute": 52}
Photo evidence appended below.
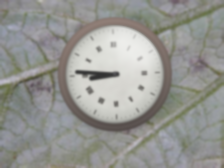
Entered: {"hour": 8, "minute": 46}
